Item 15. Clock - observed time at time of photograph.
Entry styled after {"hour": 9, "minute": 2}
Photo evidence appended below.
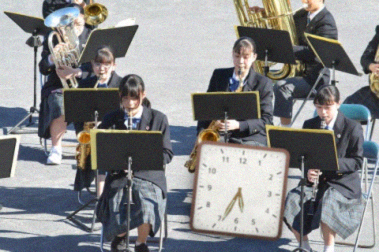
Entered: {"hour": 5, "minute": 34}
